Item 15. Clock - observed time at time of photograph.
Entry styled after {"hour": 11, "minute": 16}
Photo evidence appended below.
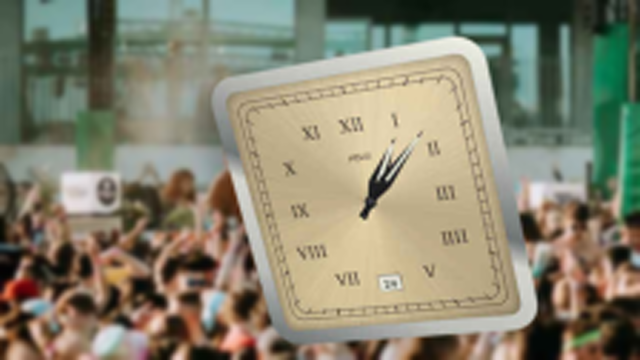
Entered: {"hour": 1, "minute": 8}
